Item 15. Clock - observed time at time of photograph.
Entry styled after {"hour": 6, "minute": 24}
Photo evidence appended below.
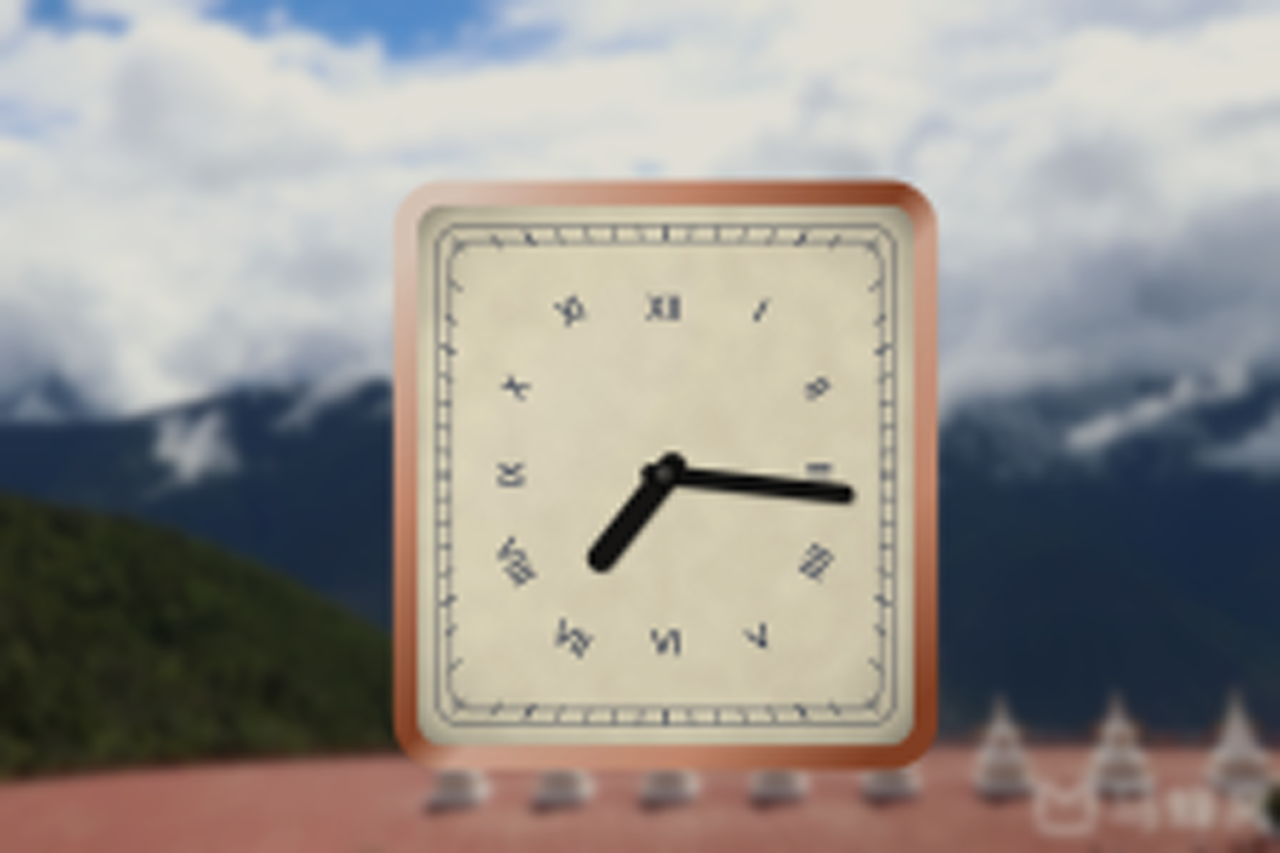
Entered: {"hour": 7, "minute": 16}
